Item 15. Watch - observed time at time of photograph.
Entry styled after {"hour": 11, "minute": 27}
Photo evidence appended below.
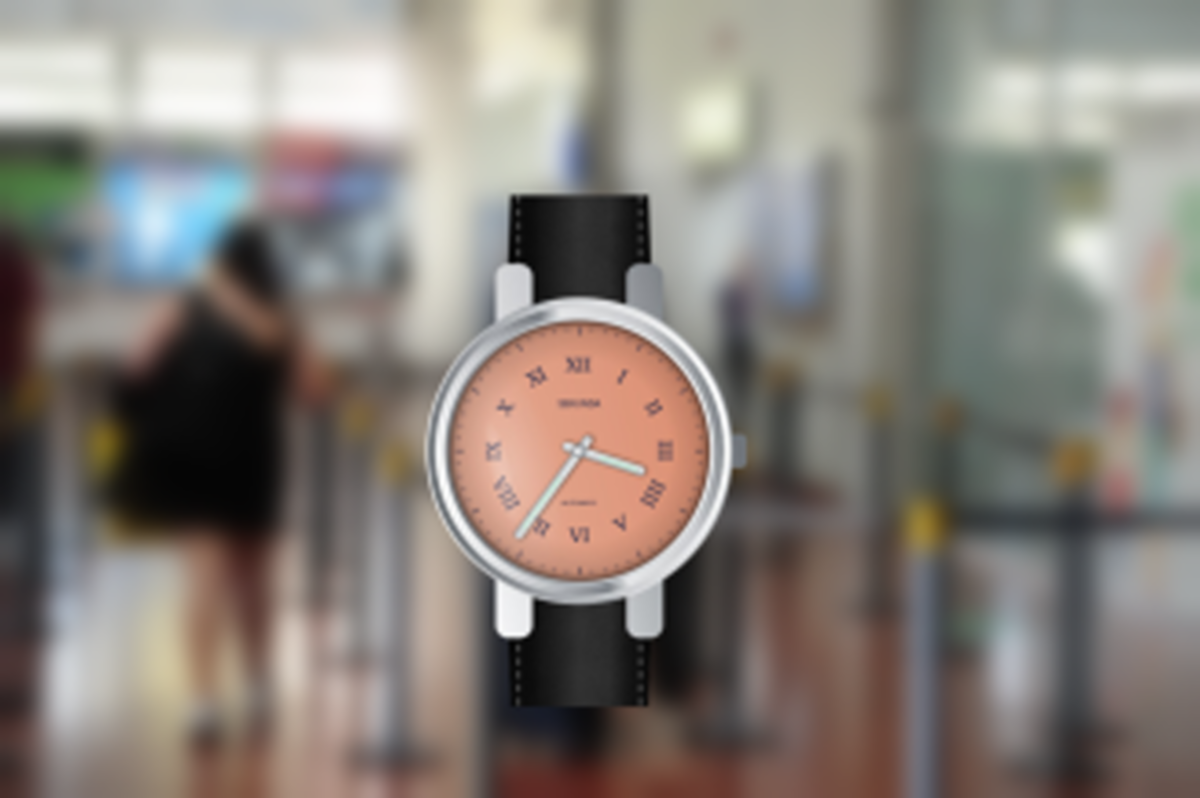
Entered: {"hour": 3, "minute": 36}
